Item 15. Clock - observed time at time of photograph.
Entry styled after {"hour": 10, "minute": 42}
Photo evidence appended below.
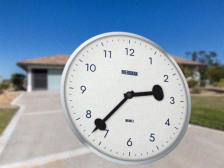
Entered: {"hour": 2, "minute": 37}
